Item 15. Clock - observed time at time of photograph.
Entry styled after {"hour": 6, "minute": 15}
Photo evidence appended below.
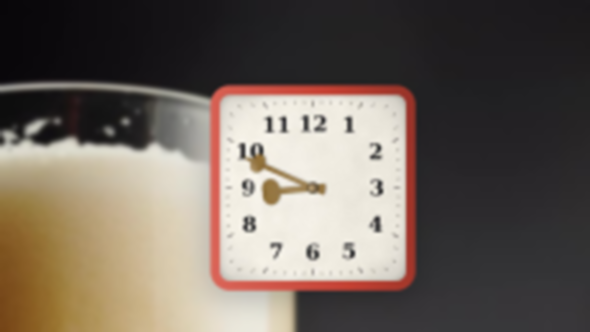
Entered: {"hour": 8, "minute": 49}
